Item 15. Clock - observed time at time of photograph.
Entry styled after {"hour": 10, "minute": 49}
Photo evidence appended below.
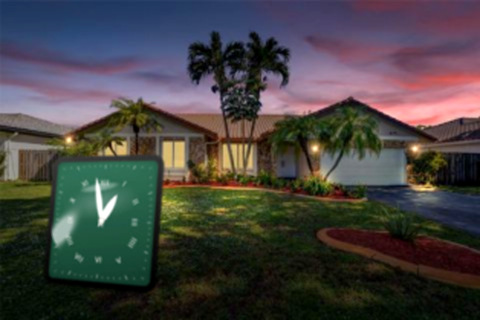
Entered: {"hour": 12, "minute": 58}
